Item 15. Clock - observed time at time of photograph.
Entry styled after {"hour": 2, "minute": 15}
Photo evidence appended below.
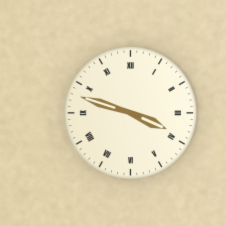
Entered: {"hour": 3, "minute": 48}
